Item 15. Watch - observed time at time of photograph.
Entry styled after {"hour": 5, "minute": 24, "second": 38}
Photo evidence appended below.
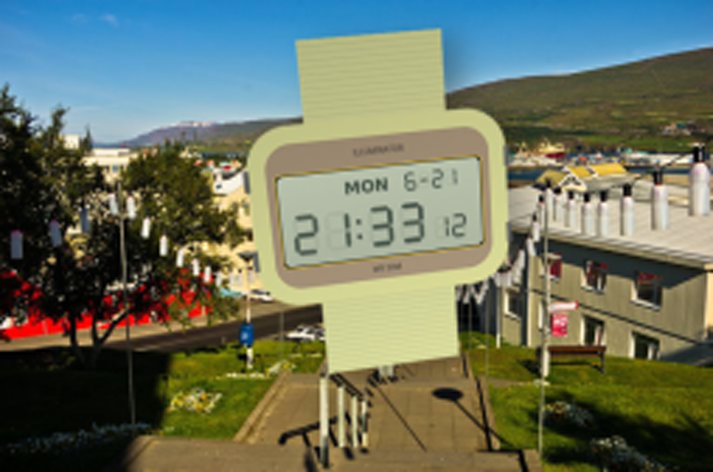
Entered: {"hour": 21, "minute": 33, "second": 12}
